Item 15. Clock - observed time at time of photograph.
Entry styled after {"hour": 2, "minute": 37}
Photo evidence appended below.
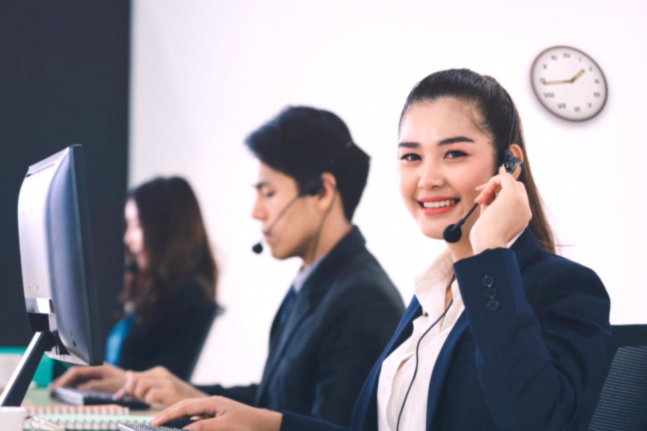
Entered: {"hour": 1, "minute": 44}
